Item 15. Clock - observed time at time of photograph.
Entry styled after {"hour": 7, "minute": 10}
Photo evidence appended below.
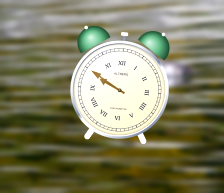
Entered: {"hour": 9, "minute": 50}
